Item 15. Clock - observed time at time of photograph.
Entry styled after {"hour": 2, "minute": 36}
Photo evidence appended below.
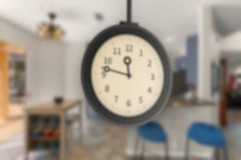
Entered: {"hour": 11, "minute": 47}
